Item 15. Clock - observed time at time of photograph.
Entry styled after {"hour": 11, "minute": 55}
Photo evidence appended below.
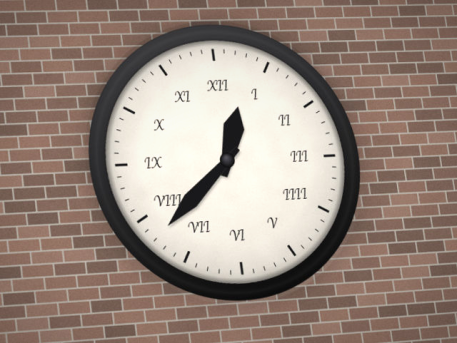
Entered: {"hour": 12, "minute": 38}
